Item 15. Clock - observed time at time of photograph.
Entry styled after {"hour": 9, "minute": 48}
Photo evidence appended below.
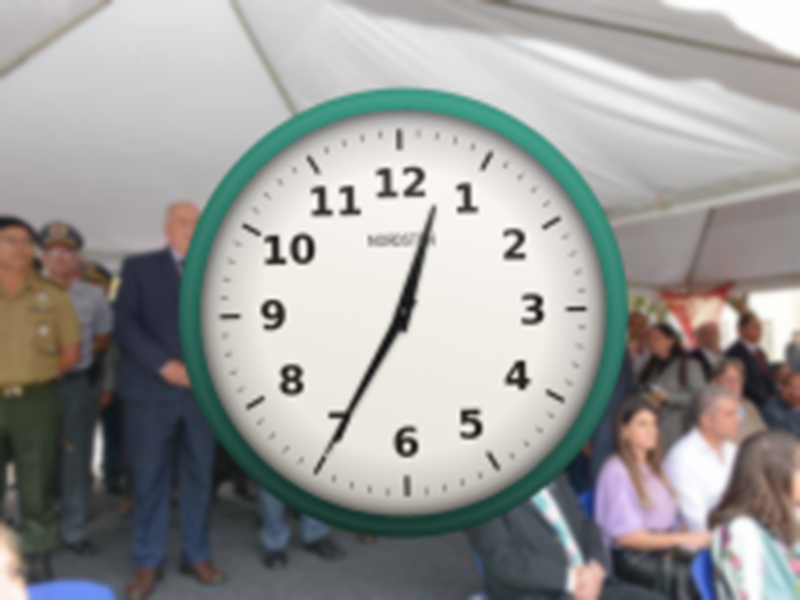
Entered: {"hour": 12, "minute": 35}
